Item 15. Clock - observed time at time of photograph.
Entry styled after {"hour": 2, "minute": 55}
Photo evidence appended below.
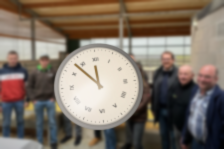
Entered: {"hour": 11, "minute": 53}
